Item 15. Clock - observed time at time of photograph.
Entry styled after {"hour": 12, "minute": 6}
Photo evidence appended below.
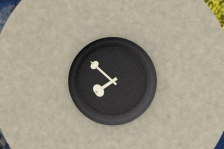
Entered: {"hour": 7, "minute": 52}
